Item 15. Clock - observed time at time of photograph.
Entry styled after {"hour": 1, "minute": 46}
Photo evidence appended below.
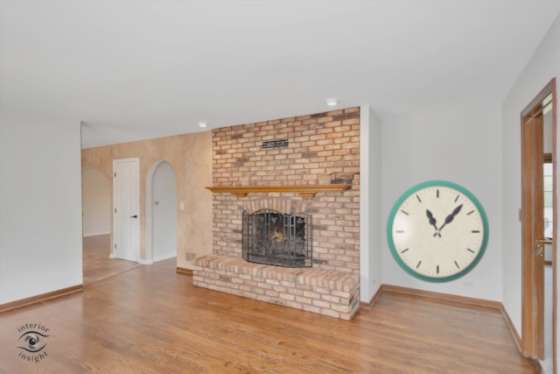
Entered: {"hour": 11, "minute": 7}
